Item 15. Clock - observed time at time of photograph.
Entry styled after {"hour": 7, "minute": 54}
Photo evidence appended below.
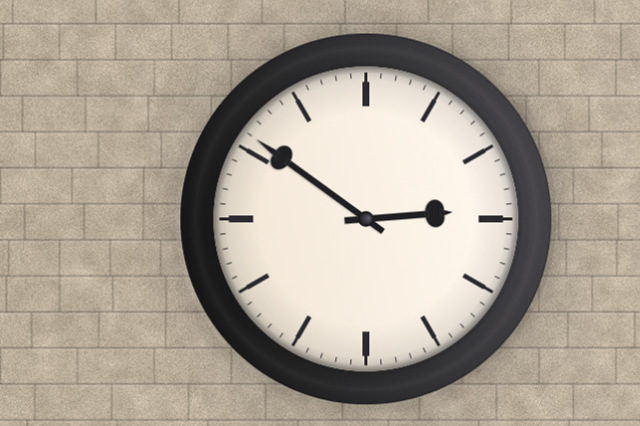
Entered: {"hour": 2, "minute": 51}
